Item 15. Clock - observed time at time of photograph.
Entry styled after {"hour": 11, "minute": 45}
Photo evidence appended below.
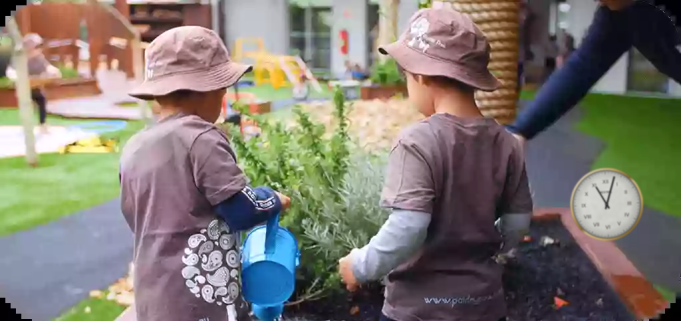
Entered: {"hour": 11, "minute": 3}
